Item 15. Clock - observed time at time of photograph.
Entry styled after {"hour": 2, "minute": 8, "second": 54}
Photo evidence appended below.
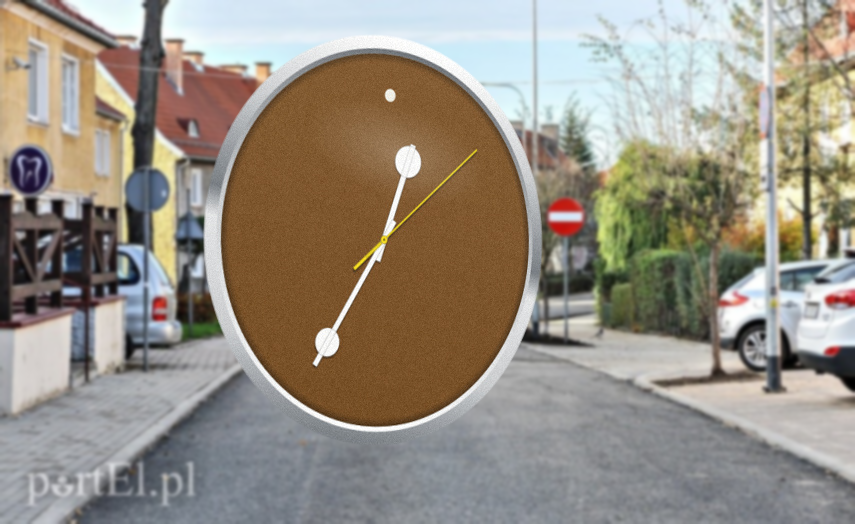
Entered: {"hour": 12, "minute": 35, "second": 8}
